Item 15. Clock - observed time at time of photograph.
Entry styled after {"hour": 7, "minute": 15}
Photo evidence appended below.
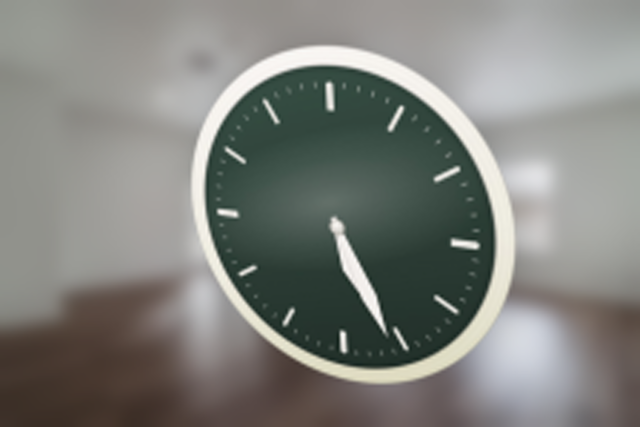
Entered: {"hour": 5, "minute": 26}
